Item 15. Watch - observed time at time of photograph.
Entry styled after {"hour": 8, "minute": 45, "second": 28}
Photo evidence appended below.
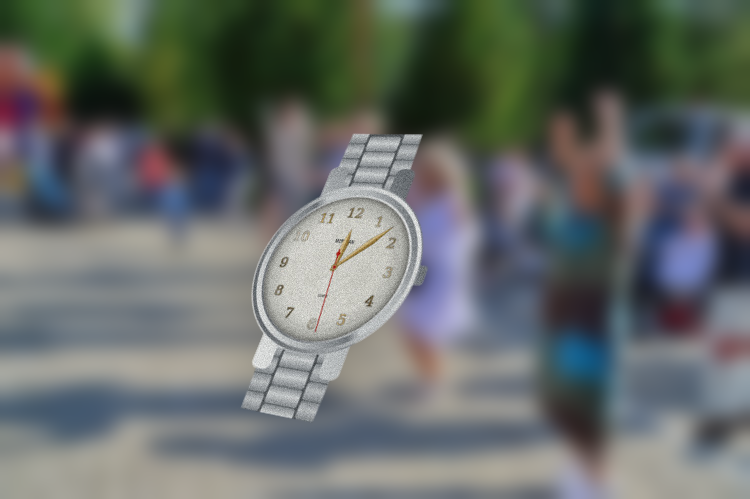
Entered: {"hour": 12, "minute": 7, "second": 29}
